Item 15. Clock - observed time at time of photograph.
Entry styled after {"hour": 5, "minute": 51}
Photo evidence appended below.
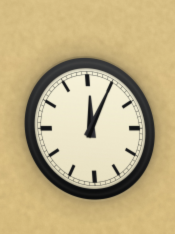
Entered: {"hour": 12, "minute": 5}
